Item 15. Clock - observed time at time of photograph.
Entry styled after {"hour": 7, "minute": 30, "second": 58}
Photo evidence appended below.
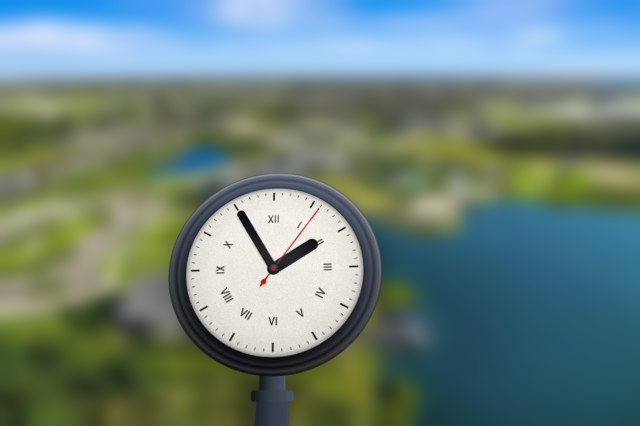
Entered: {"hour": 1, "minute": 55, "second": 6}
